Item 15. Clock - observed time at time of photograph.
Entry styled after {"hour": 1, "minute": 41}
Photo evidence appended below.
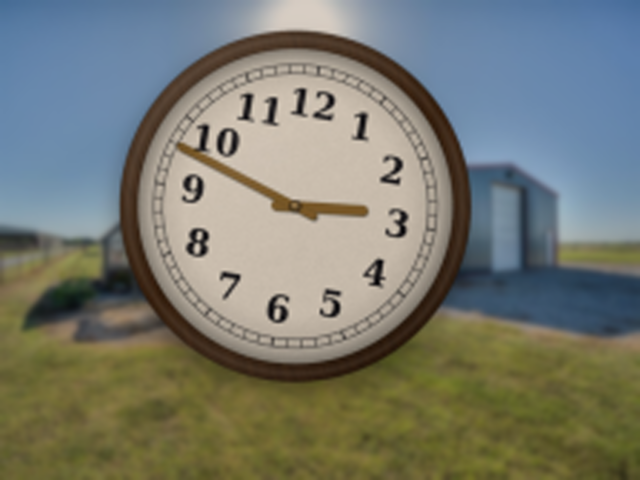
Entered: {"hour": 2, "minute": 48}
